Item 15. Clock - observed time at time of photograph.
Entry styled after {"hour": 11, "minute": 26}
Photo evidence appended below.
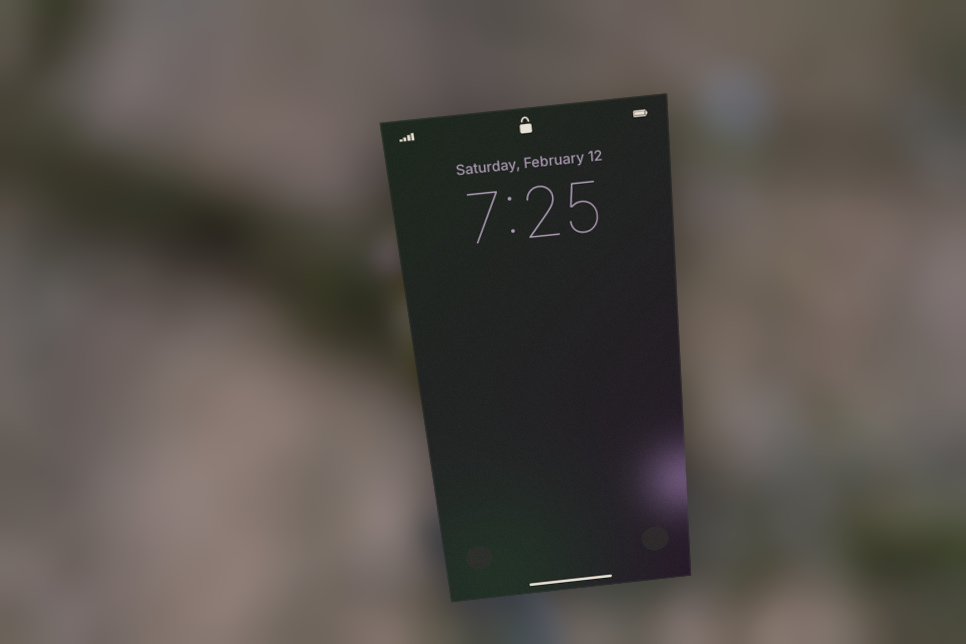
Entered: {"hour": 7, "minute": 25}
